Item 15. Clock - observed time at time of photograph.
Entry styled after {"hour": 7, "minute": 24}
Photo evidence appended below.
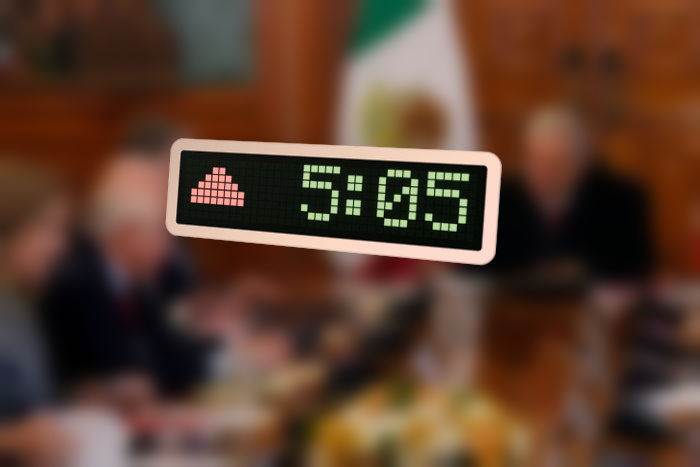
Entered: {"hour": 5, "minute": 5}
